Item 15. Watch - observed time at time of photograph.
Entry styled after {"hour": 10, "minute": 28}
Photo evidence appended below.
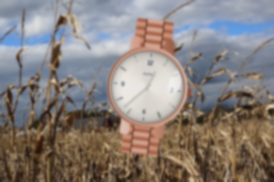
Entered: {"hour": 12, "minute": 37}
